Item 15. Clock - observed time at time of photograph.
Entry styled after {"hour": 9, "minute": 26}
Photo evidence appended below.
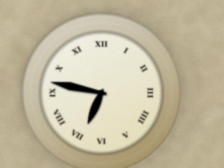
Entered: {"hour": 6, "minute": 47}
